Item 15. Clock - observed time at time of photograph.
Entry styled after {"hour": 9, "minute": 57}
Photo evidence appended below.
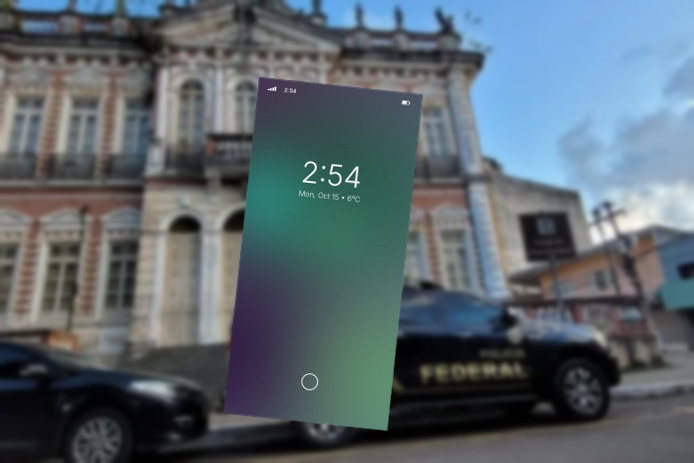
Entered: {"hour": 2, "minute": 54}
